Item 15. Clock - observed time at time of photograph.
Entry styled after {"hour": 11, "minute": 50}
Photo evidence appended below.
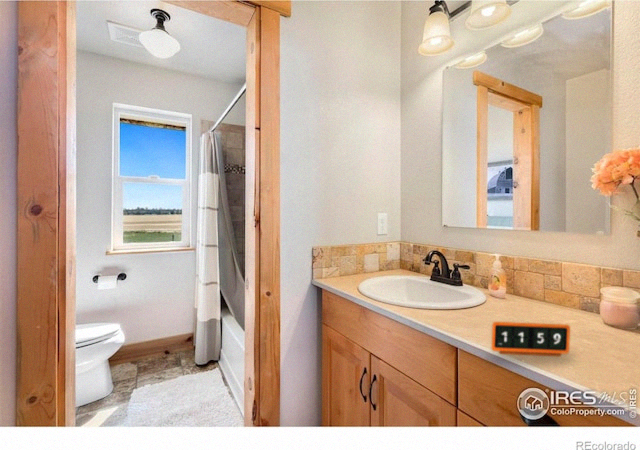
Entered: {"hour": 11, "minute": 59}
